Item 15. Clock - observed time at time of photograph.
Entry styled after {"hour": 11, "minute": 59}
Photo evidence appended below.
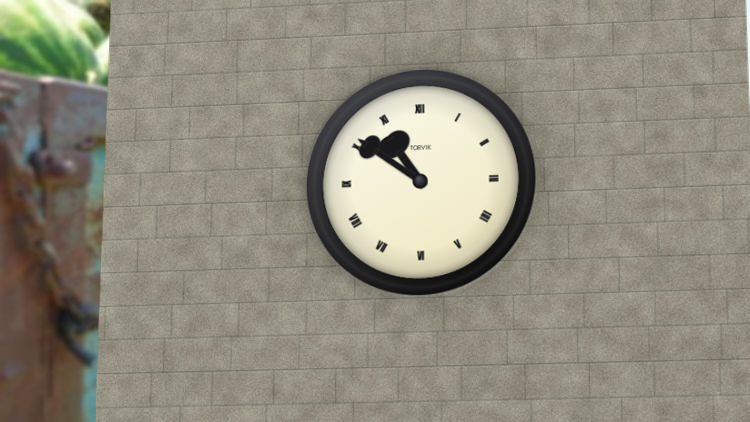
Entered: {"hour": 10, "minute": 51}
